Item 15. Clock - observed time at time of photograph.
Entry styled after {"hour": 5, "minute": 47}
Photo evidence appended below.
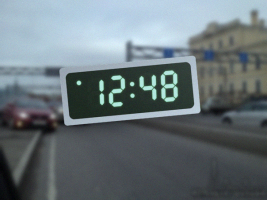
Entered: {"hour": 12, "minute": 48}
